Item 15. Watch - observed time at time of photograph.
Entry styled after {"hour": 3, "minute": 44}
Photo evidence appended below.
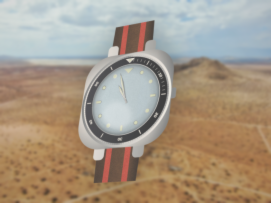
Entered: {"hour": 10, "minute": 57}
